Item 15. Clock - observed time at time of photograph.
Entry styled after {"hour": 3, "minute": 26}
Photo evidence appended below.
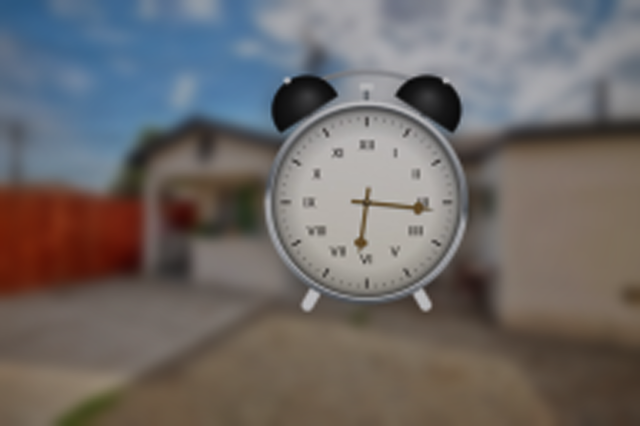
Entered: {"hour": 6, "minute": 16}
